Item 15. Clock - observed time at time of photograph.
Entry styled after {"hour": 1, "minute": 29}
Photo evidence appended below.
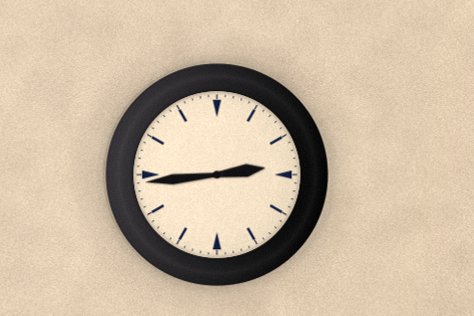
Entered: {"hour": 2, "minute": 44}
